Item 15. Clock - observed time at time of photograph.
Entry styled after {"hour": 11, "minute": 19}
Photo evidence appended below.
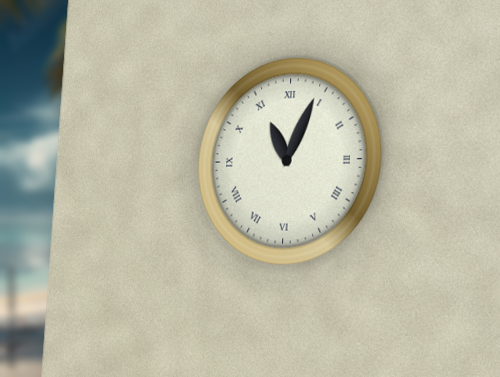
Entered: {"hour": 11, "minute": 4}
